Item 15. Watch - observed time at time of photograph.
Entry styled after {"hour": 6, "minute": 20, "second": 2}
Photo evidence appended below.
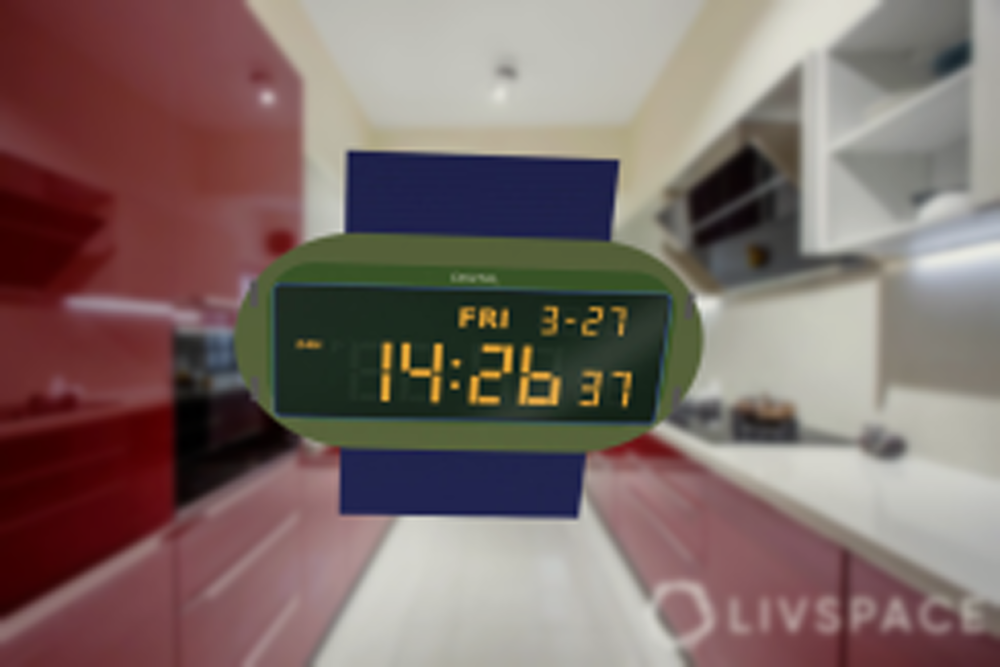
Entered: {"hour": 14, "minute": 26, "second": 37}
